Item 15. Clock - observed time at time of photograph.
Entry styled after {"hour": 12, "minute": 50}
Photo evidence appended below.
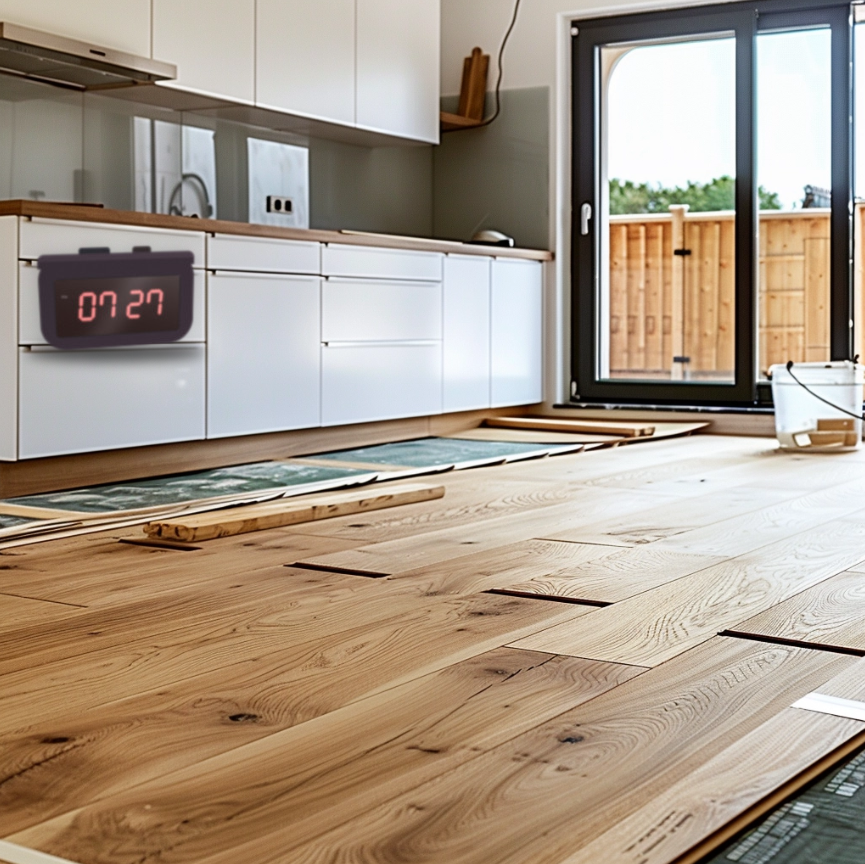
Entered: {"hour": 7, "minute": 27}
